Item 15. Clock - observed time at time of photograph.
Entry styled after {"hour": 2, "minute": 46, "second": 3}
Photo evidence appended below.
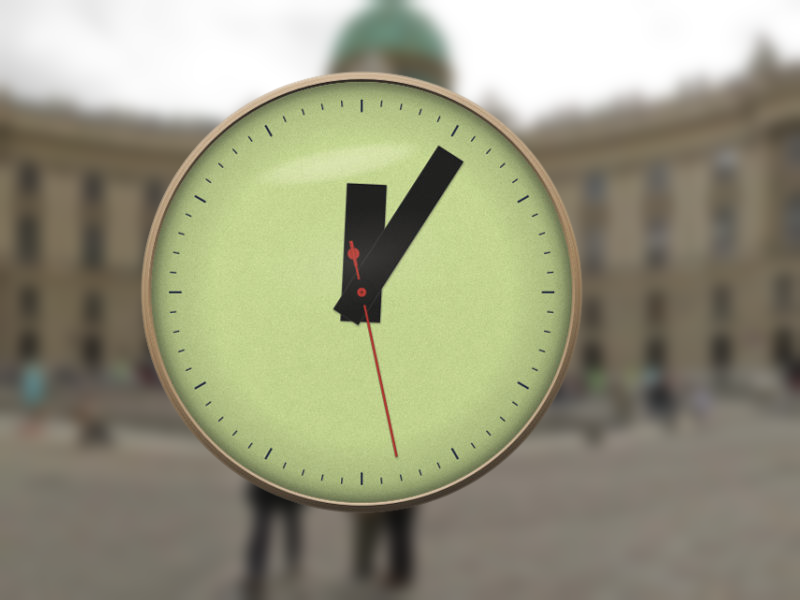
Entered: {"hour": 12, "minute": 5, "second": 28}
